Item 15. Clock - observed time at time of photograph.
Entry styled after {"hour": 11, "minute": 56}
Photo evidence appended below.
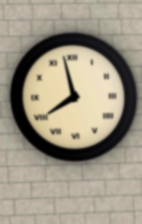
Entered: {"hour": 7, "minute": 58}
